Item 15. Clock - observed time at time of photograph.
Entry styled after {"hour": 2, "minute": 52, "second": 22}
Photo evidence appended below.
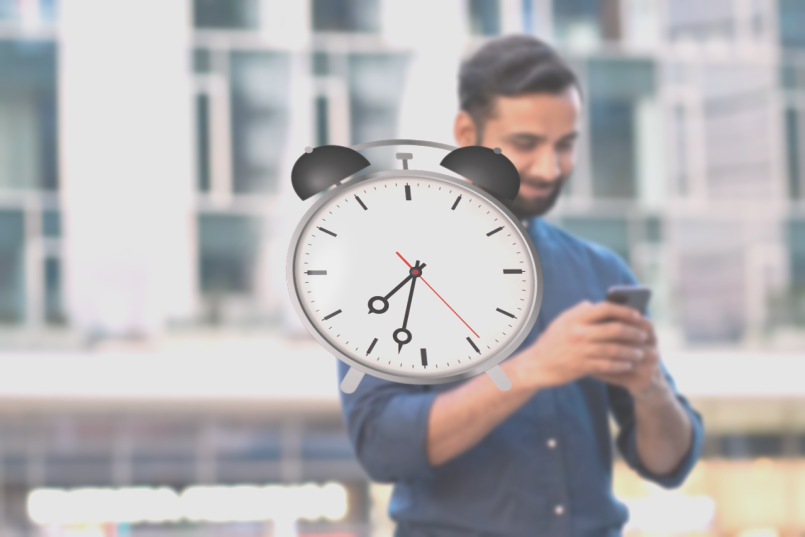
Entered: {"hour": 7, "minute": 32, "second": 24}
